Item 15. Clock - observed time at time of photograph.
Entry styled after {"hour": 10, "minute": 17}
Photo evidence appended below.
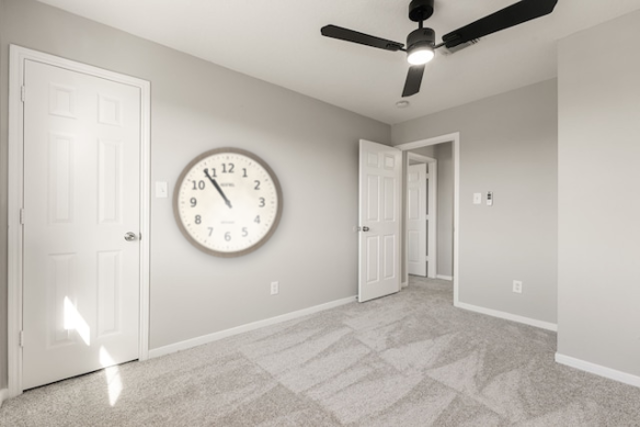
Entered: {"hour": 10, "minute": 54}
